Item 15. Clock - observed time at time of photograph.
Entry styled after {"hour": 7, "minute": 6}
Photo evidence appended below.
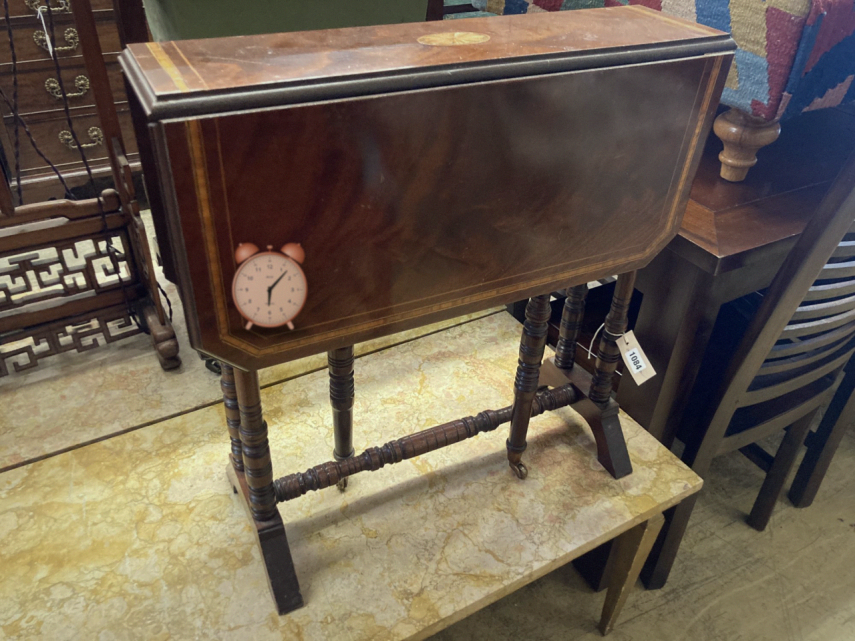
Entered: {"hour": 6, "minute": 7}
